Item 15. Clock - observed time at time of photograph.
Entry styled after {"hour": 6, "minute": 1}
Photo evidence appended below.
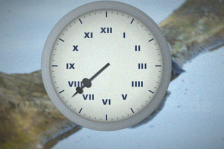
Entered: {"hour": 7, "minute": 38}
